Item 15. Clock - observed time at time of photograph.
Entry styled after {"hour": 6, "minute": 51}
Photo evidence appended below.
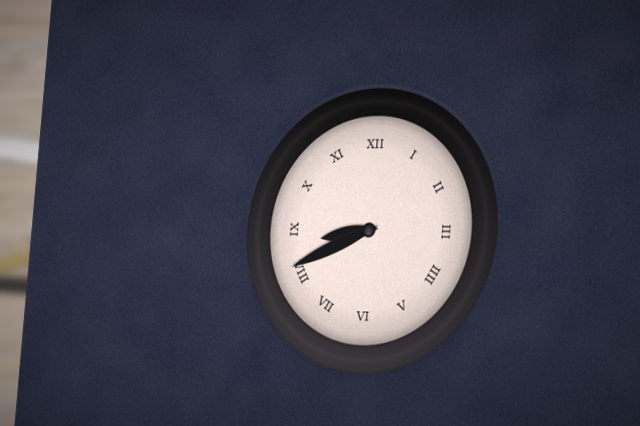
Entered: {"hour": 8, "minute": 41}
